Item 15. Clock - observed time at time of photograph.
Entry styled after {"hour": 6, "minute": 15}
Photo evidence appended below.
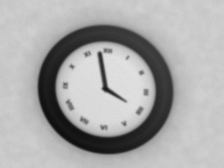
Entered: {"hour": 3, "minute": 58}
